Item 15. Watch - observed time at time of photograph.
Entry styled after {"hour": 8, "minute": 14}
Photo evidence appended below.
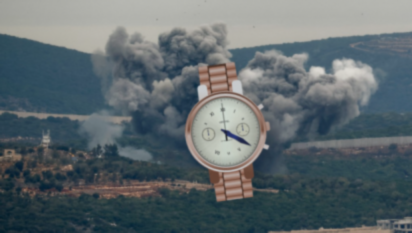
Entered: {"hour": 4, "minute": 21}
